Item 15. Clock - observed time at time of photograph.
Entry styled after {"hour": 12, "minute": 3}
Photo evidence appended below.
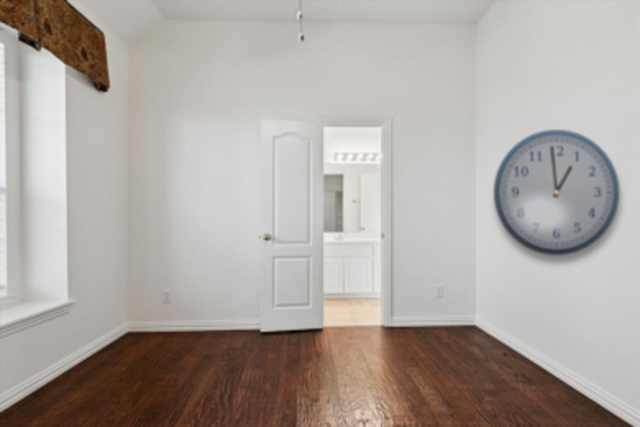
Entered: {"hour": 12, "minute": 59}
